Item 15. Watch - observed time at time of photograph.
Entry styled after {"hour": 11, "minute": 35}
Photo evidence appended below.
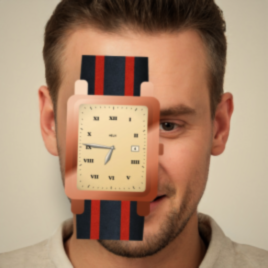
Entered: {"hour": 6, "minute": 46}
